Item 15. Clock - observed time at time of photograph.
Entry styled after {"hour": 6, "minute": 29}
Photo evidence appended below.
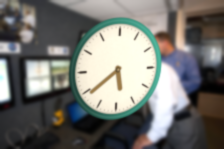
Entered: {"hour": 5, "minute": 39}
